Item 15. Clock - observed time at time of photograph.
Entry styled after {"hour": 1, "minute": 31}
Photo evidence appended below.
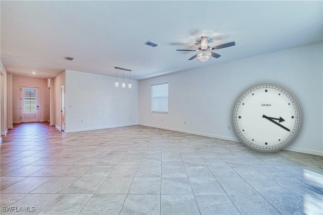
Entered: {"hour": 3, "minute": 20}
